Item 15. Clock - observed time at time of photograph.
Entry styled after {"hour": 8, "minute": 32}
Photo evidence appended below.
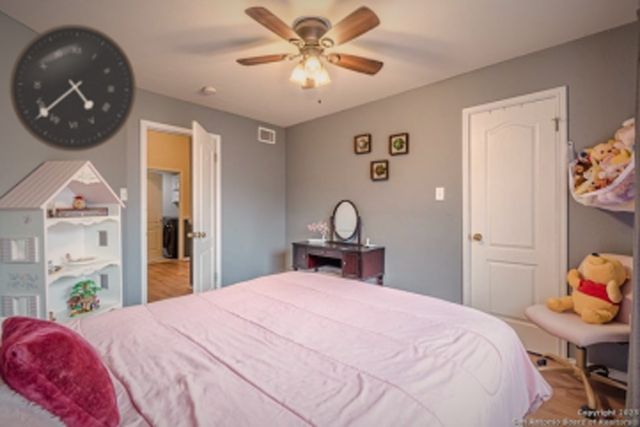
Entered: {"hour": 4, "minute": 38}
